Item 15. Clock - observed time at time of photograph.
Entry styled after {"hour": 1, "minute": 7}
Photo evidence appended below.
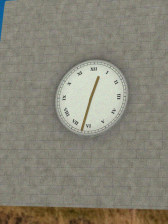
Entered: {"hour": 12, "minute": 32}
